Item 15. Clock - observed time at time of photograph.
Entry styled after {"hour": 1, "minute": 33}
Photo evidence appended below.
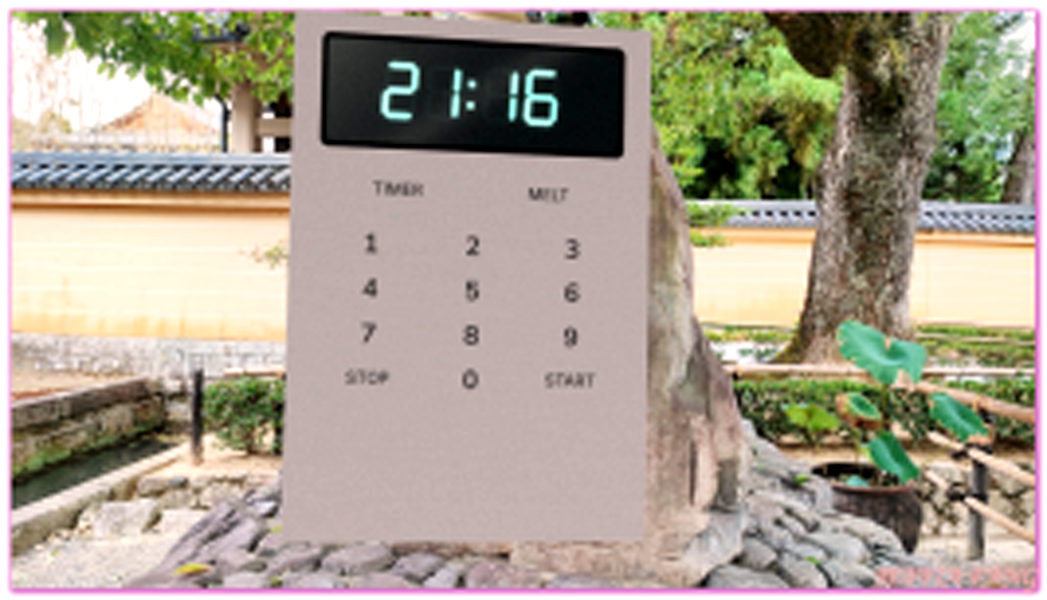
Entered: {"hour": 21, "minute": 16}
